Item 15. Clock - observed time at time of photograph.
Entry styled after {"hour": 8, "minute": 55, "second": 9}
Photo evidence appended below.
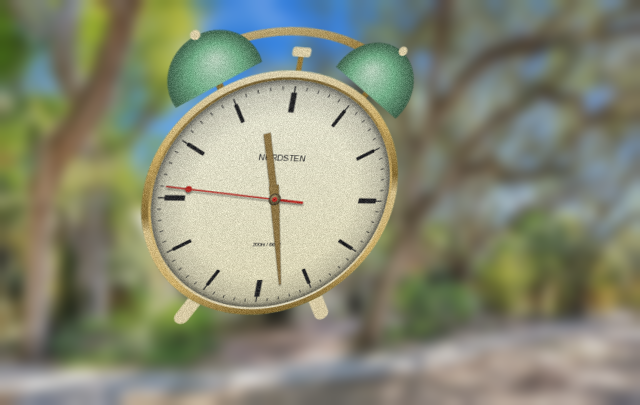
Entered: {"hour": 11, "minute": 27, "second": 46}
